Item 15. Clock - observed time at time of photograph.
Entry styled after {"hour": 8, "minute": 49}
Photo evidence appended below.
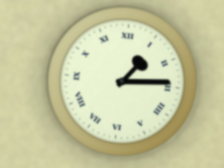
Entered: {"hour": 1, "minute": 14}
